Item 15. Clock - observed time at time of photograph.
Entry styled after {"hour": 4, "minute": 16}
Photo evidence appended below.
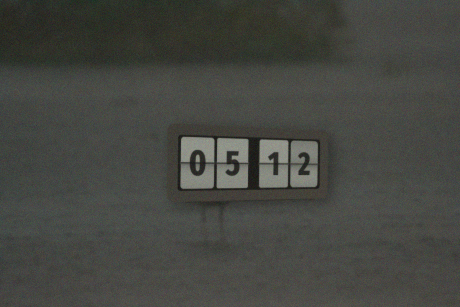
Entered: {"hour": 5, "minute": 12}
